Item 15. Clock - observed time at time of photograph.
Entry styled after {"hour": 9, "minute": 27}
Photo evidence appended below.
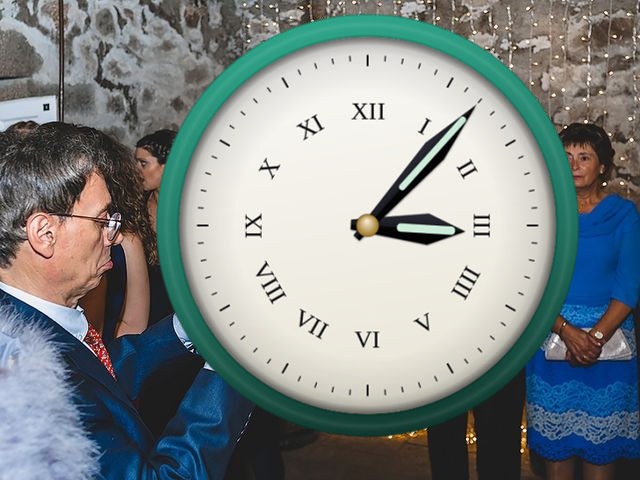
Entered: {"hour": 3, "minute": 7}
